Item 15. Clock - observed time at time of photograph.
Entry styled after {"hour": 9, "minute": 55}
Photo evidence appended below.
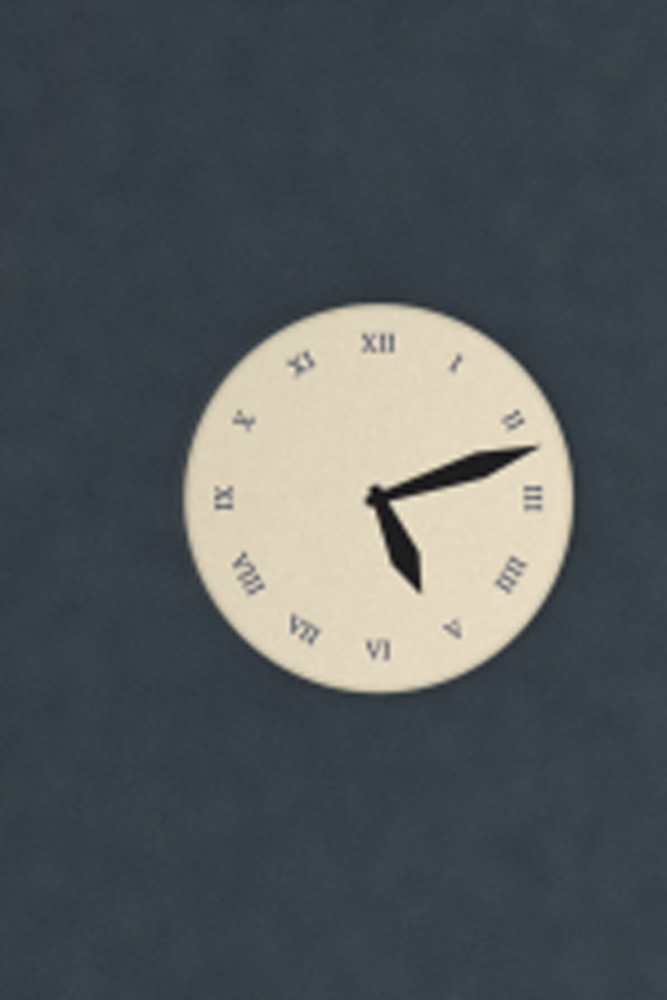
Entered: {"hour": 5, "minute": 12}
